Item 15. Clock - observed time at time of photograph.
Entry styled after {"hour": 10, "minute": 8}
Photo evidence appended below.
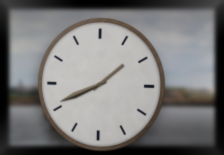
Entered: {"hour": 1, "minute": 41}
